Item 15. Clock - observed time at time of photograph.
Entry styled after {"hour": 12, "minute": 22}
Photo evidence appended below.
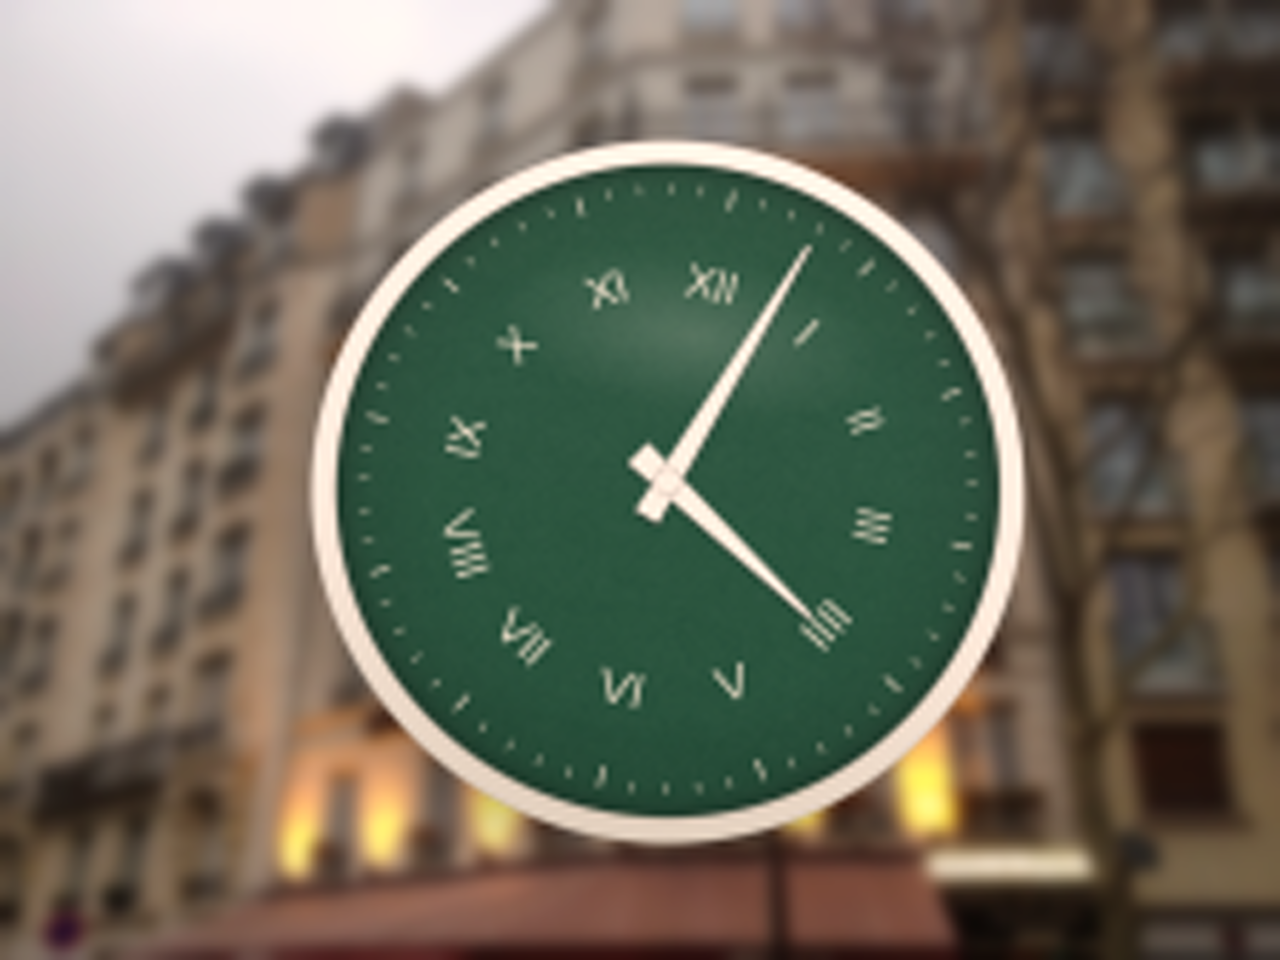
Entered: {"hour": 4, "minute": 3}
